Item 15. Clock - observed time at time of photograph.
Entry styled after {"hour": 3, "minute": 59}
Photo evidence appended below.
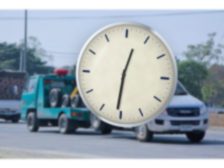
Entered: {"hour": 12, "minute": 31}
